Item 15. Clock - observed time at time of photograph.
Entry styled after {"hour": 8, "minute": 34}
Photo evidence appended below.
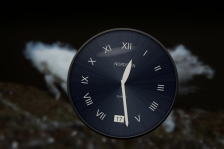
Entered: {"hour": 12, "minute": 28}
